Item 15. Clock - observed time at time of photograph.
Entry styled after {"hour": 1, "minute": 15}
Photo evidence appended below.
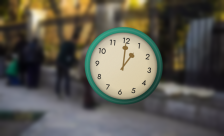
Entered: {"hour": 1, "minute": 0}
